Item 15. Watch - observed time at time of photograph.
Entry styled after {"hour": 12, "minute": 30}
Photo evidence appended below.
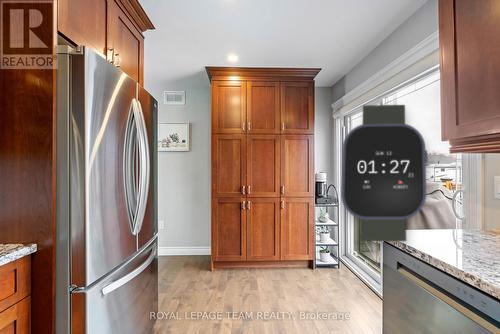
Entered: {"hour": 1, "minute": 27}
